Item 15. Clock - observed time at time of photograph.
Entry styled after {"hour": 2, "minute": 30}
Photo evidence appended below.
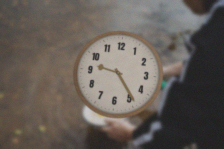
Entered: {"hour": 9, "minute": 24}
